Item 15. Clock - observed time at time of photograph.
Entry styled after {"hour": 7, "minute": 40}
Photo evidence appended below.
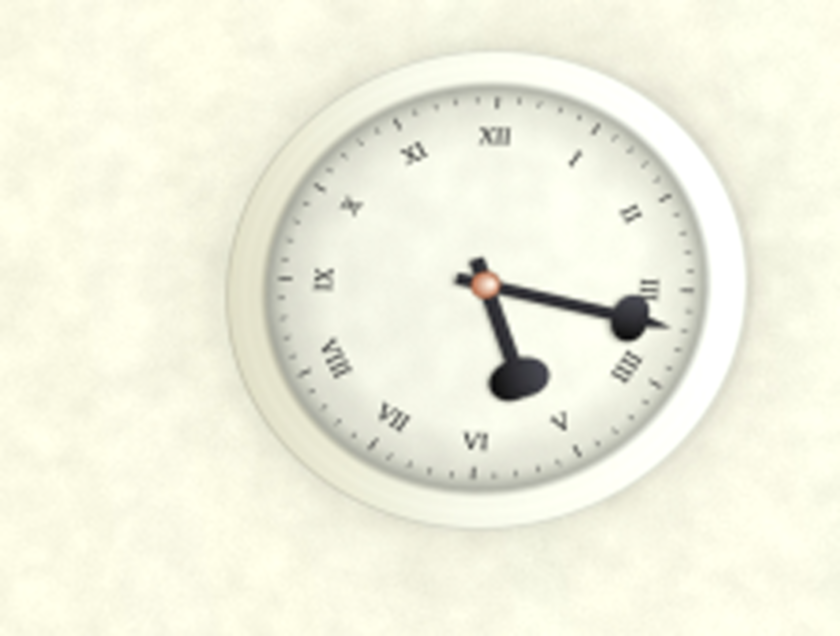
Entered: {"hour": 5, "minute": 17}
